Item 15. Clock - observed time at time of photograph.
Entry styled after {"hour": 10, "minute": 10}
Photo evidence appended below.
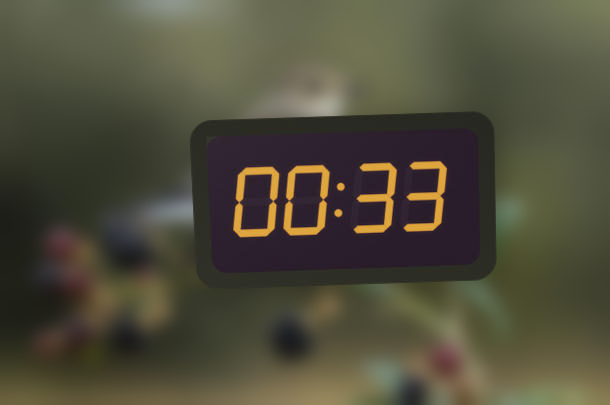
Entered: {"hour": 0, "minute": 33}
